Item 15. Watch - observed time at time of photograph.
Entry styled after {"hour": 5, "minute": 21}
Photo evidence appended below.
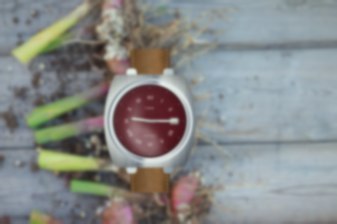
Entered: {"hour": 9, "minute": 15}
